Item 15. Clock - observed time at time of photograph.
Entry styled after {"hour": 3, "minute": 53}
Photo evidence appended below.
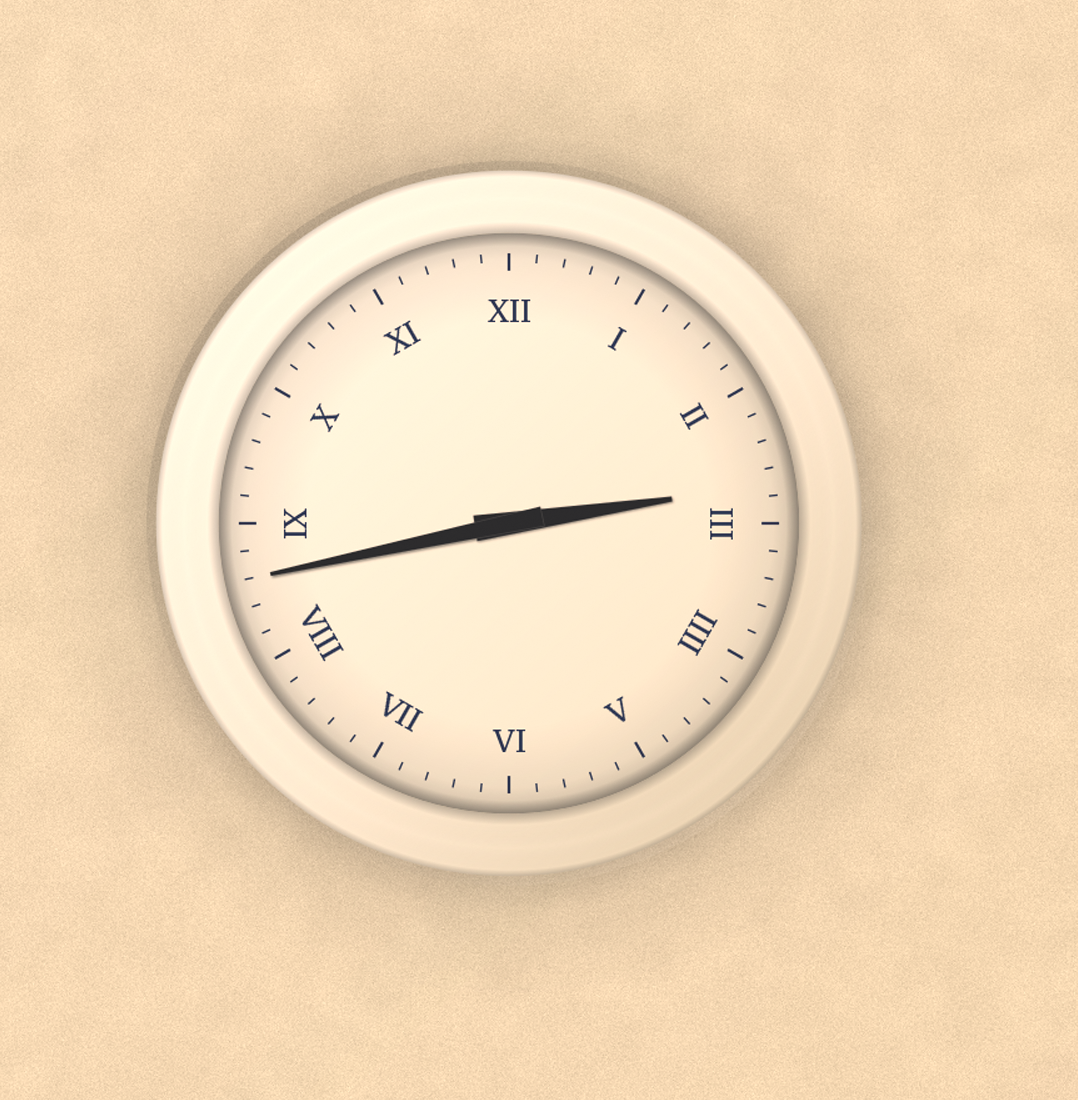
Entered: {"hour": 2, "minute": 43}
